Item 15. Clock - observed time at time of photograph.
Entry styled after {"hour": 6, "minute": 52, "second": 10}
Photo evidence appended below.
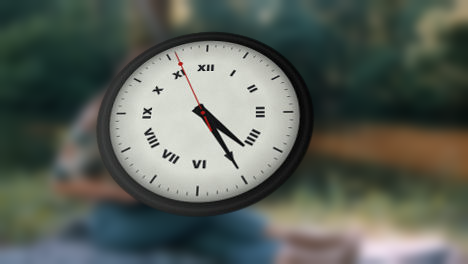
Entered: {"hour": 4, "minute": 24, "second": 56}
